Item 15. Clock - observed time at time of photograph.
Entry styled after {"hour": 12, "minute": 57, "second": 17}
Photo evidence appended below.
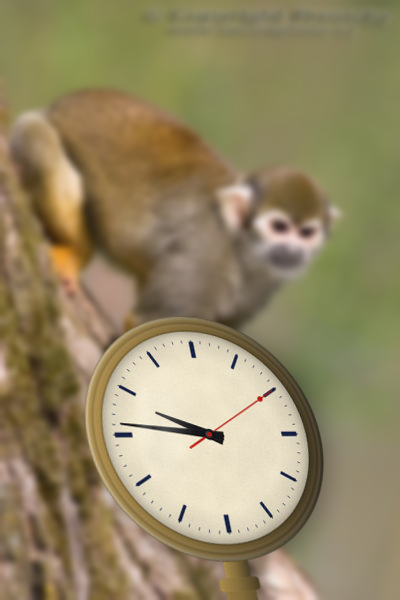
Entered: {"hour": 9, "minute": 46, "second": 10}
